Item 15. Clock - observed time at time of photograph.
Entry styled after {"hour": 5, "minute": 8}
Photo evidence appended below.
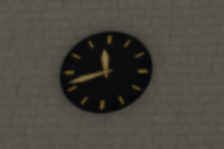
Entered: {"hour": 11, "minute": 42}
